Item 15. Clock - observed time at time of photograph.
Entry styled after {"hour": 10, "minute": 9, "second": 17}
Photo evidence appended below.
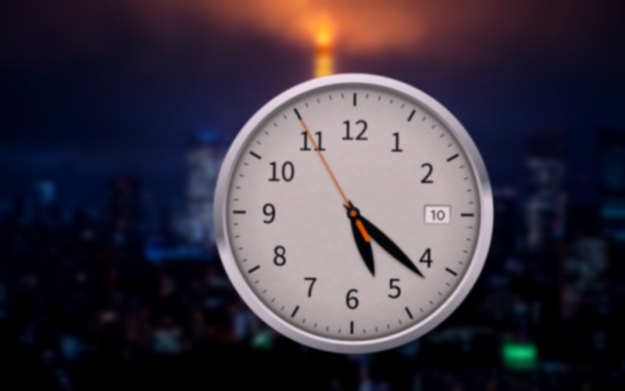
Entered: {"hour": 5, "minute": 21, "second": 55}
